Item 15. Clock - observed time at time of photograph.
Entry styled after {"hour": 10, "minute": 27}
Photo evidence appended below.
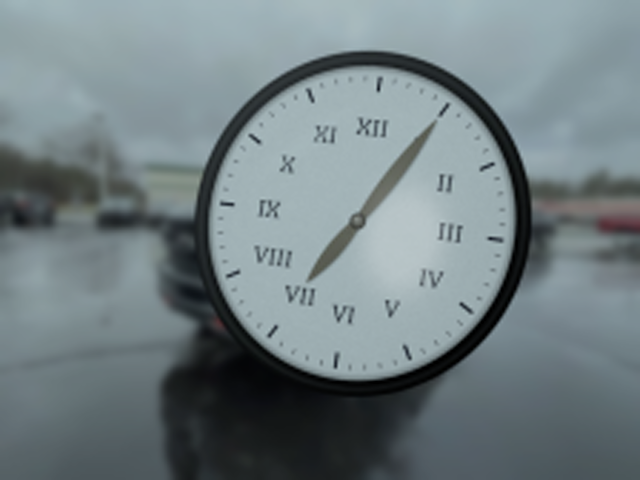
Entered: {"hour": 7, "minute": 5}
